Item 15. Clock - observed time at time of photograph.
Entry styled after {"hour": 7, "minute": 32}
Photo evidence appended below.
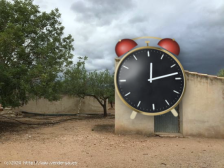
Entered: {"hour": 12, "minute": 13}
